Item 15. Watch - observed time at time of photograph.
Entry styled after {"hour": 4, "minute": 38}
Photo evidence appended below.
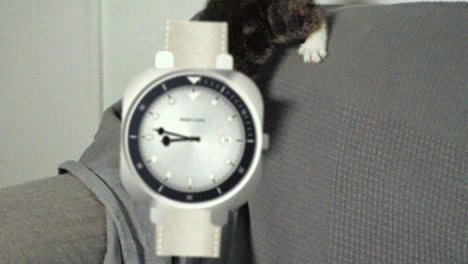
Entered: {"hour": 8, "minute": 47}
